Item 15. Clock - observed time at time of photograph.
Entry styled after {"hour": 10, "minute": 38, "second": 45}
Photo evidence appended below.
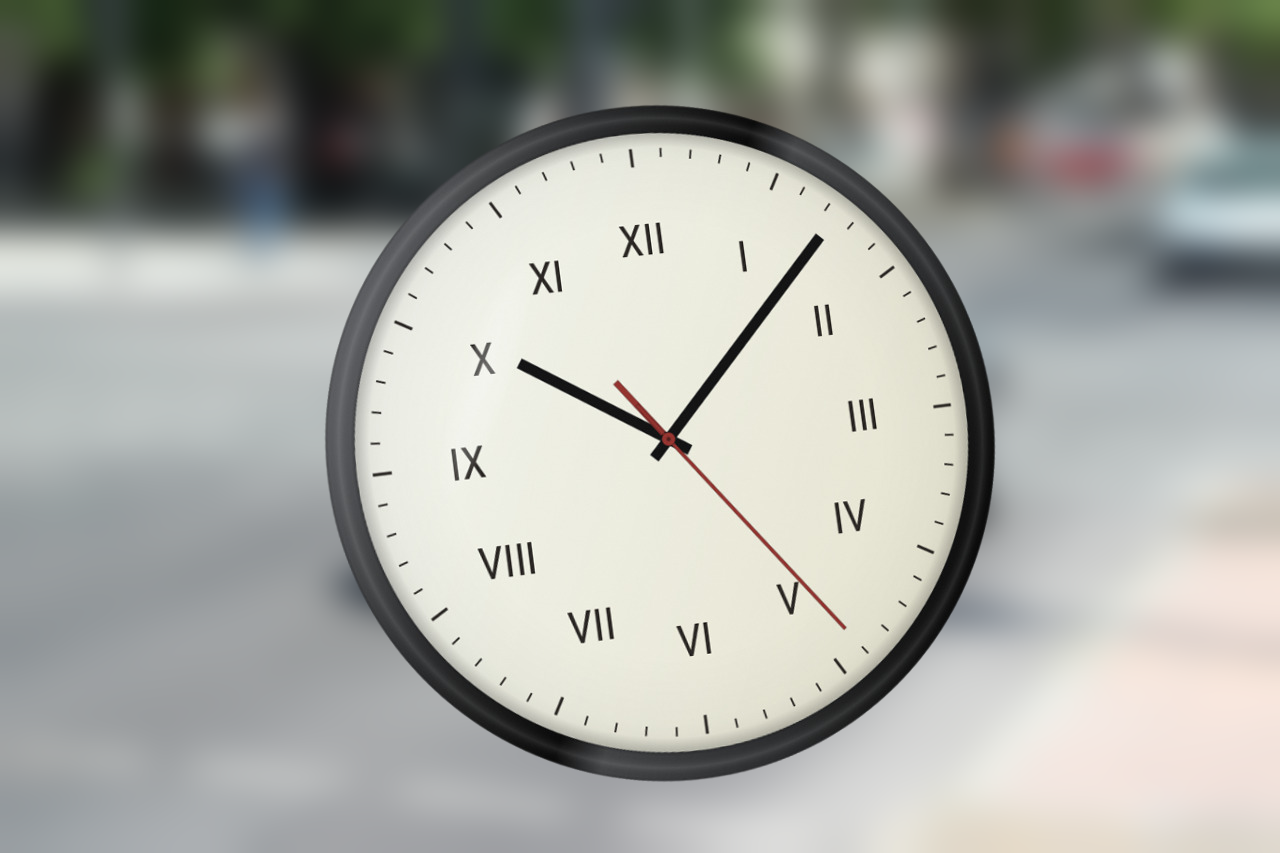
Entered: {"hour": 10, "minute": 7, "second": 24}
